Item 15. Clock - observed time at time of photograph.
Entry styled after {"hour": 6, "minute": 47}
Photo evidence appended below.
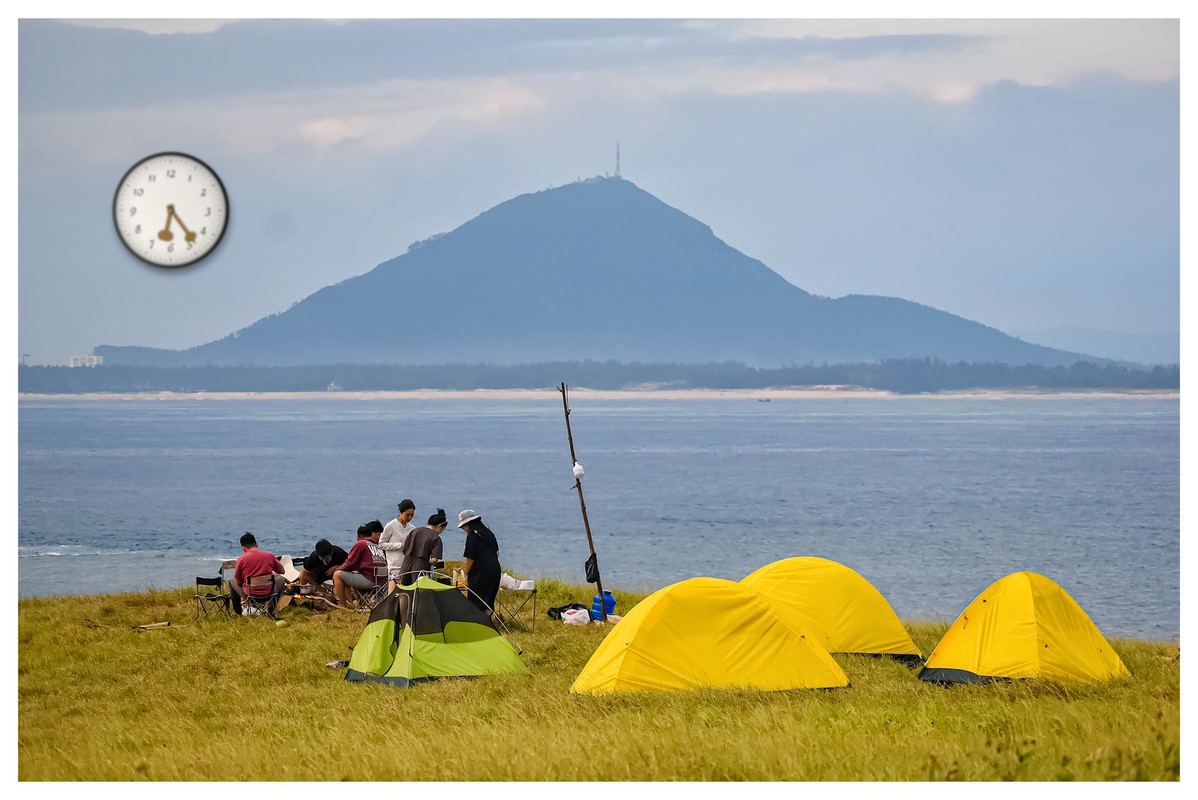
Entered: {"hour": 6, "minute": 24}
